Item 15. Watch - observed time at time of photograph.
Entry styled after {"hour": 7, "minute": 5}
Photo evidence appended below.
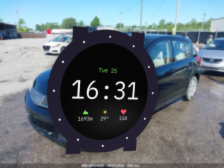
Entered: {"hour": 16, "minute": 31}
